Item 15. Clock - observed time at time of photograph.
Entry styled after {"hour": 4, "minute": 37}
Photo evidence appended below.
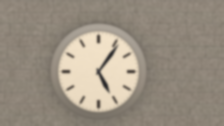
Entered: {"hour": 5, "minute": 6}
